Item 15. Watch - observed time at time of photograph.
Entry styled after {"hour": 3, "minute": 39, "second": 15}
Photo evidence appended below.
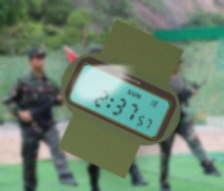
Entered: {"hour": 2, "minute": 37, "second": 57}
